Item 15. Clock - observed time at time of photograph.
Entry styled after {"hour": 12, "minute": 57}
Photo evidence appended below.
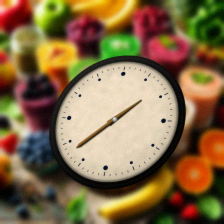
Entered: {"hour": 1, "minute": 38}
